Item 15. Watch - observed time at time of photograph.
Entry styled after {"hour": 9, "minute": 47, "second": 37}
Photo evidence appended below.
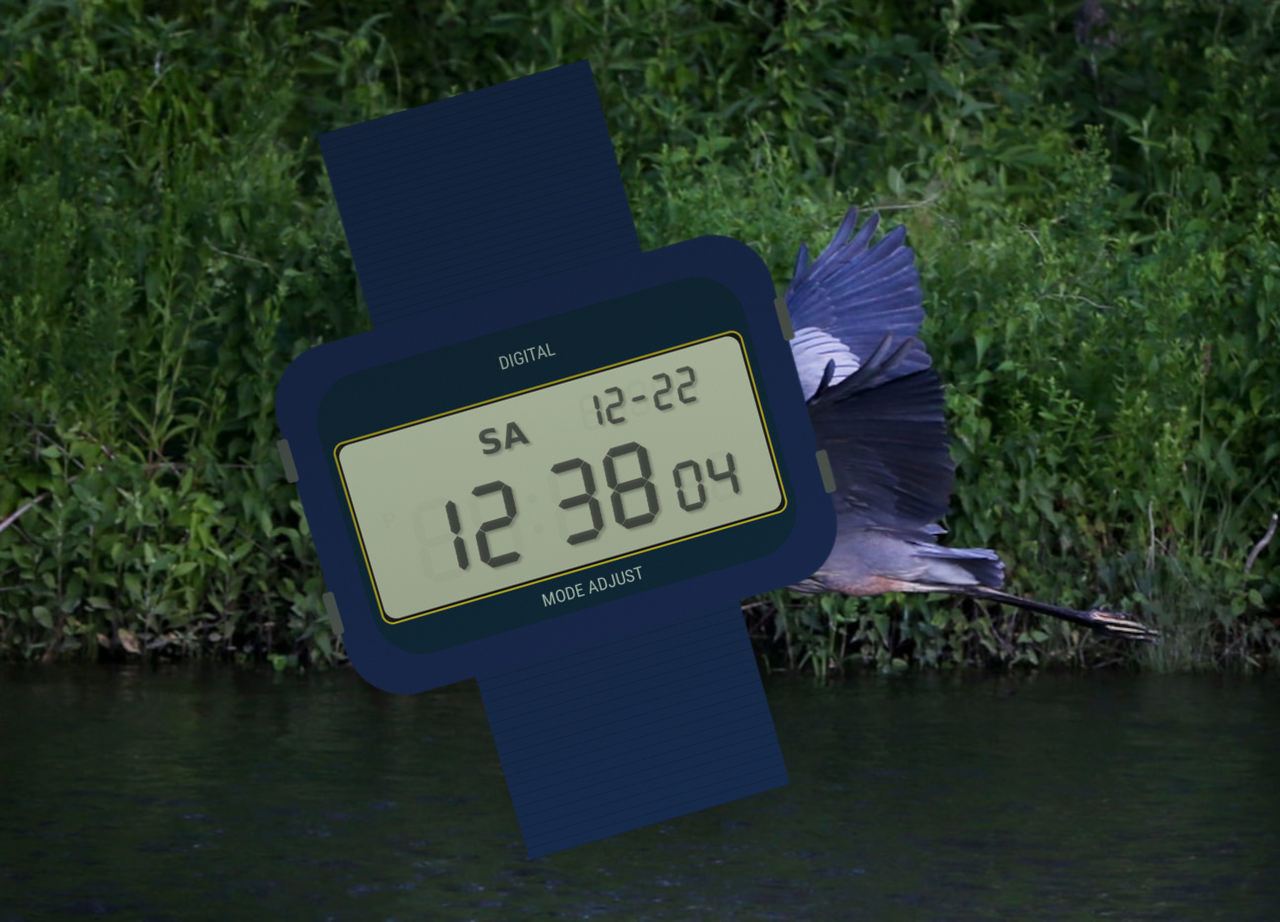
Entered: {"hour": 12, "minute": 38, "second": 4}
